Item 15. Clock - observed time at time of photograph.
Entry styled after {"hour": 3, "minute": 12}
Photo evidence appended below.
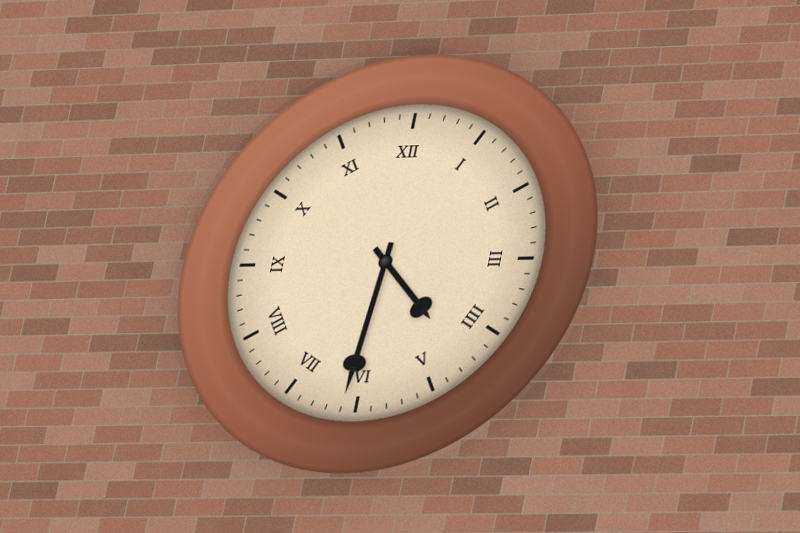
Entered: {"hour": 4, "minute": 31}
